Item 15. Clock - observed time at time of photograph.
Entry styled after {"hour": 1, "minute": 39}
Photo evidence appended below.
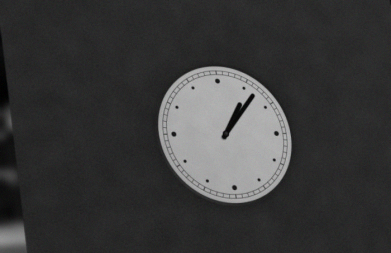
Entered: {"hour": 1, "minute": 7}
